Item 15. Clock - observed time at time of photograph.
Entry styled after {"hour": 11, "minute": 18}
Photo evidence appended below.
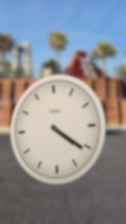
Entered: {"hour": 4, "minute": 21}
